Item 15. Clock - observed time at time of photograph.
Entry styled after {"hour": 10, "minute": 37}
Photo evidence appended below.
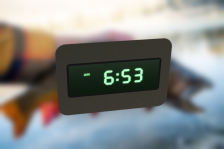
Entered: {"hour": 6, "minute": 53}
